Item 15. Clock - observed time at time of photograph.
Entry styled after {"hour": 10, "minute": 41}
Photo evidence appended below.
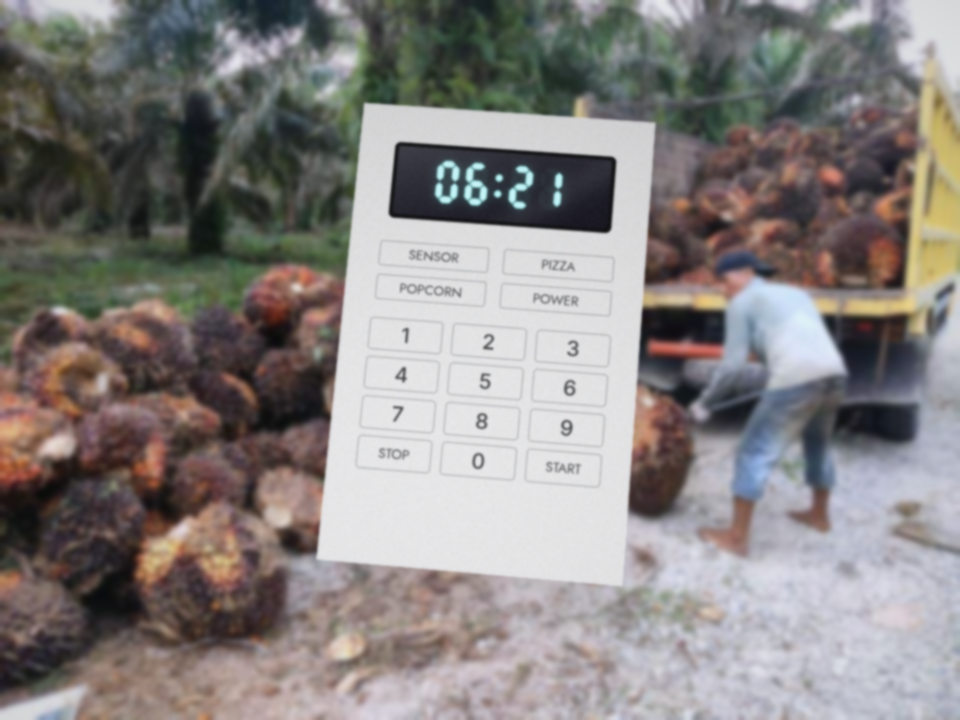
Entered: {"hour": 6, "minute": 21}
